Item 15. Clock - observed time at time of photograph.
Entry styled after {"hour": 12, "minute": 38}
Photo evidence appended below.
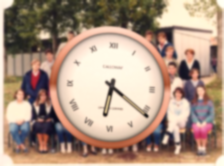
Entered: {"hour": 6, "minute": 21}
